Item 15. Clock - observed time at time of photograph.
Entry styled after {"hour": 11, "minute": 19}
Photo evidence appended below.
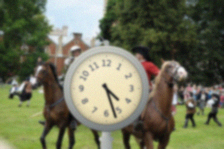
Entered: {"hour": 4, "minute": 27}
